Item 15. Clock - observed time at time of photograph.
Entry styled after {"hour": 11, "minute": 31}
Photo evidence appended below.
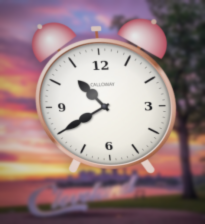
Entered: {"hour": 10, "minute": 40}
